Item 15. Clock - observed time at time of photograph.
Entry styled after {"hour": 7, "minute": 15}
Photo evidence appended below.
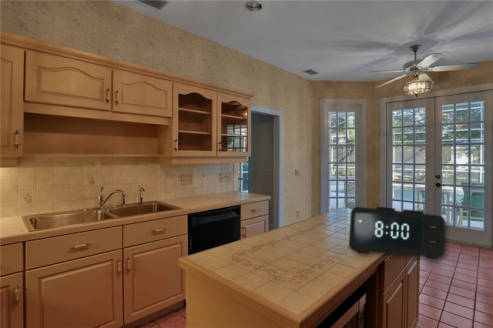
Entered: {"hour": 8, "minute": 0}
